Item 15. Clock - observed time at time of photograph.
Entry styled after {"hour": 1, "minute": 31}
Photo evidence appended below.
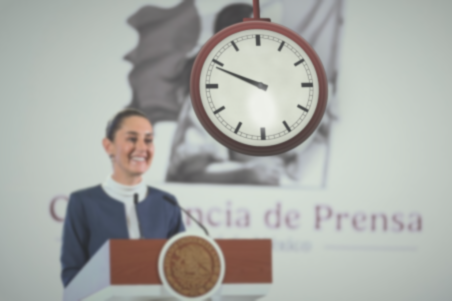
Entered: {"hour": 9, "minute": 49}
